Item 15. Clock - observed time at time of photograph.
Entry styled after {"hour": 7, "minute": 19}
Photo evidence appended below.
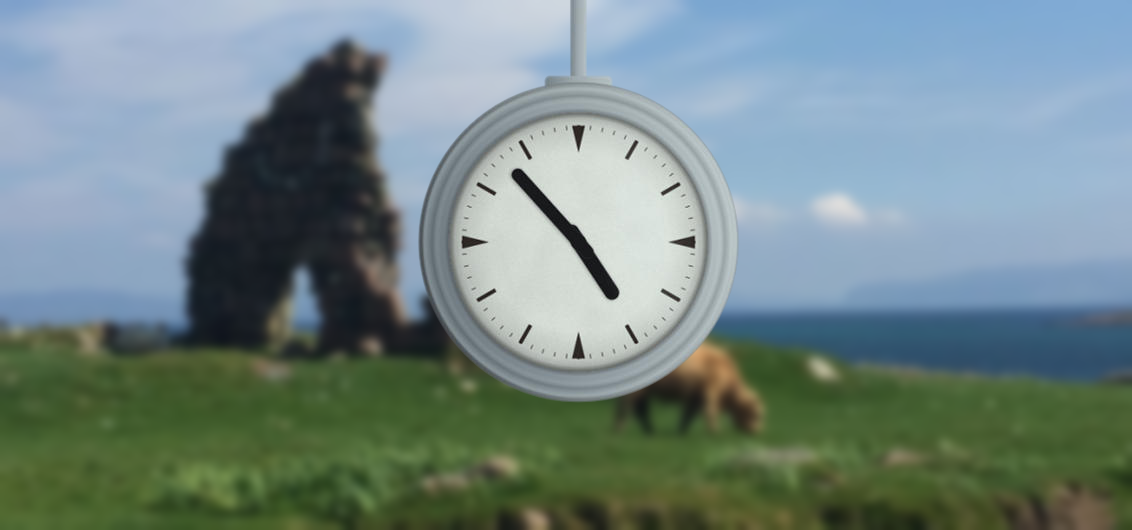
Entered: {"hour": 4, "minute": 53}
